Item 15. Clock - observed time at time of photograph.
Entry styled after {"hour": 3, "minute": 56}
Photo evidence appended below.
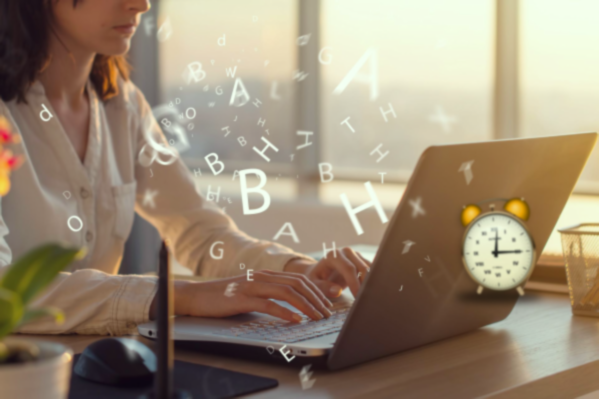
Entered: {"hour": 12, "minute": 15}
